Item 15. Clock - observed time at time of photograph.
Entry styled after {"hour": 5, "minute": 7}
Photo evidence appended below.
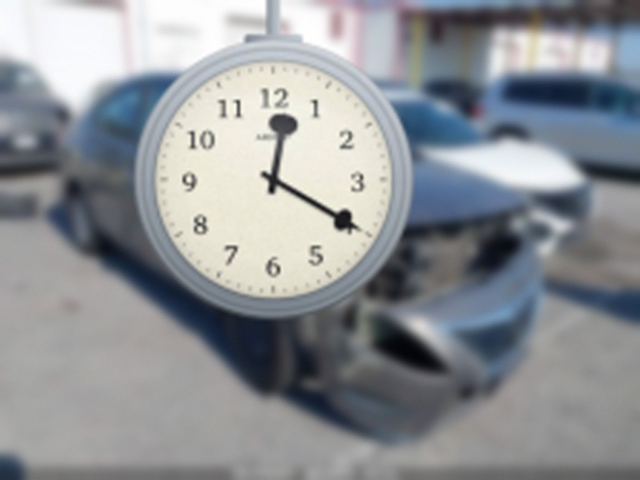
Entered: {"hour": 12, "minute": 20}
